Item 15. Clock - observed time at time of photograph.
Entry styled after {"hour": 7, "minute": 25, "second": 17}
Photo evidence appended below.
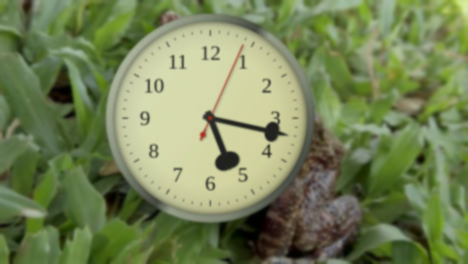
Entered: {"hour": 5, "minute": 17, "second": 4}
